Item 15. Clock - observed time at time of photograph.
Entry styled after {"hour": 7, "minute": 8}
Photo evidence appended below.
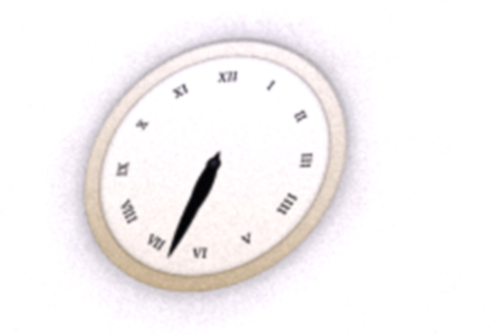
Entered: {"hour": 6, "minute": 33}
